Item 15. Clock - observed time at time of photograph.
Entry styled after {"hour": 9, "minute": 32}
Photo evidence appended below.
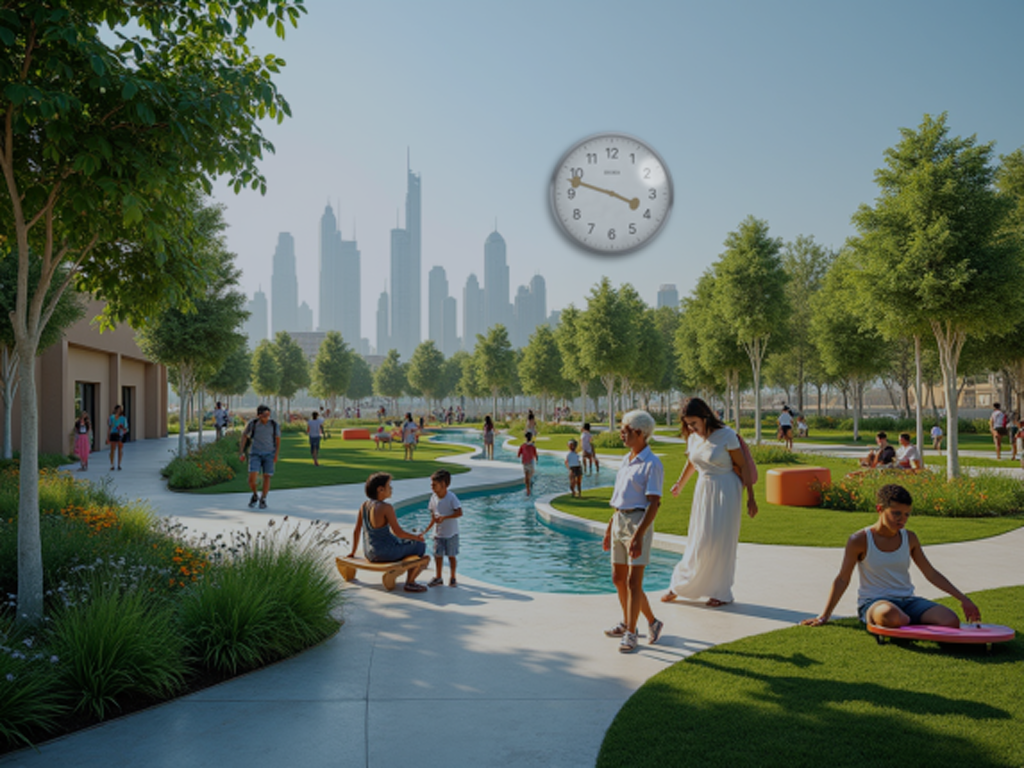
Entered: {"hour": 3, "minute": 48}
